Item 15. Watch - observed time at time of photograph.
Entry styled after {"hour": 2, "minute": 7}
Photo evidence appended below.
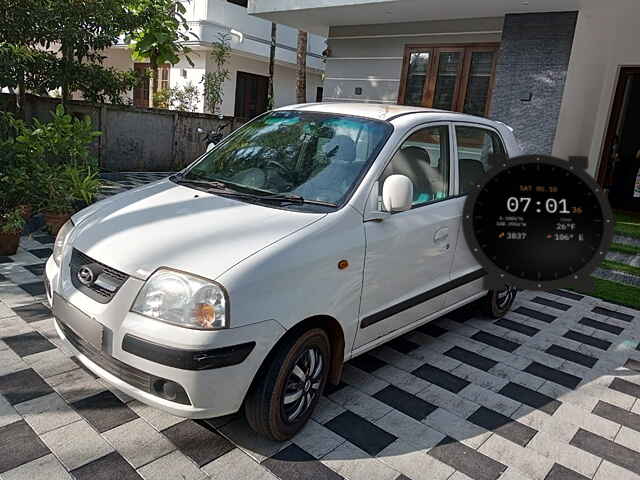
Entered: {"hour": 7, "minute": 1}
